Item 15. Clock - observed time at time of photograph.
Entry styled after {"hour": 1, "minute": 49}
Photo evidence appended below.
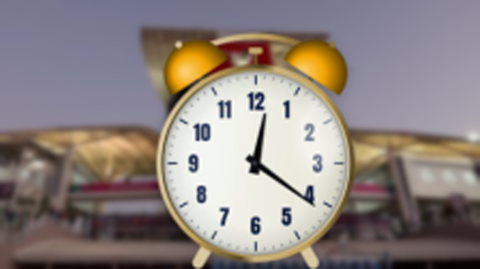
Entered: {"hour": 12, "minute": 21}
